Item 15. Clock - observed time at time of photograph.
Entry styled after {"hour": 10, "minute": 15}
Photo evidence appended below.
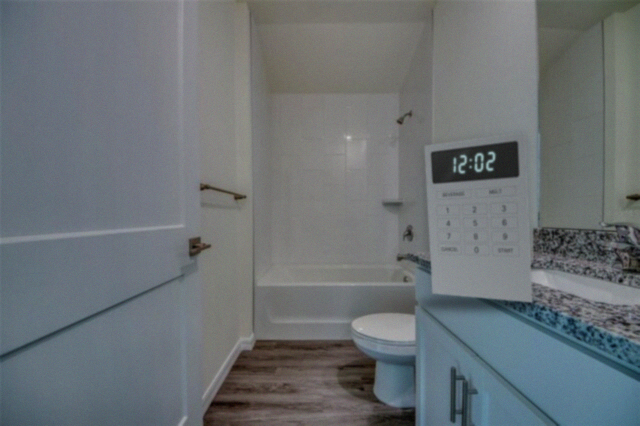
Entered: {"hour": 12, "minute": 2}
